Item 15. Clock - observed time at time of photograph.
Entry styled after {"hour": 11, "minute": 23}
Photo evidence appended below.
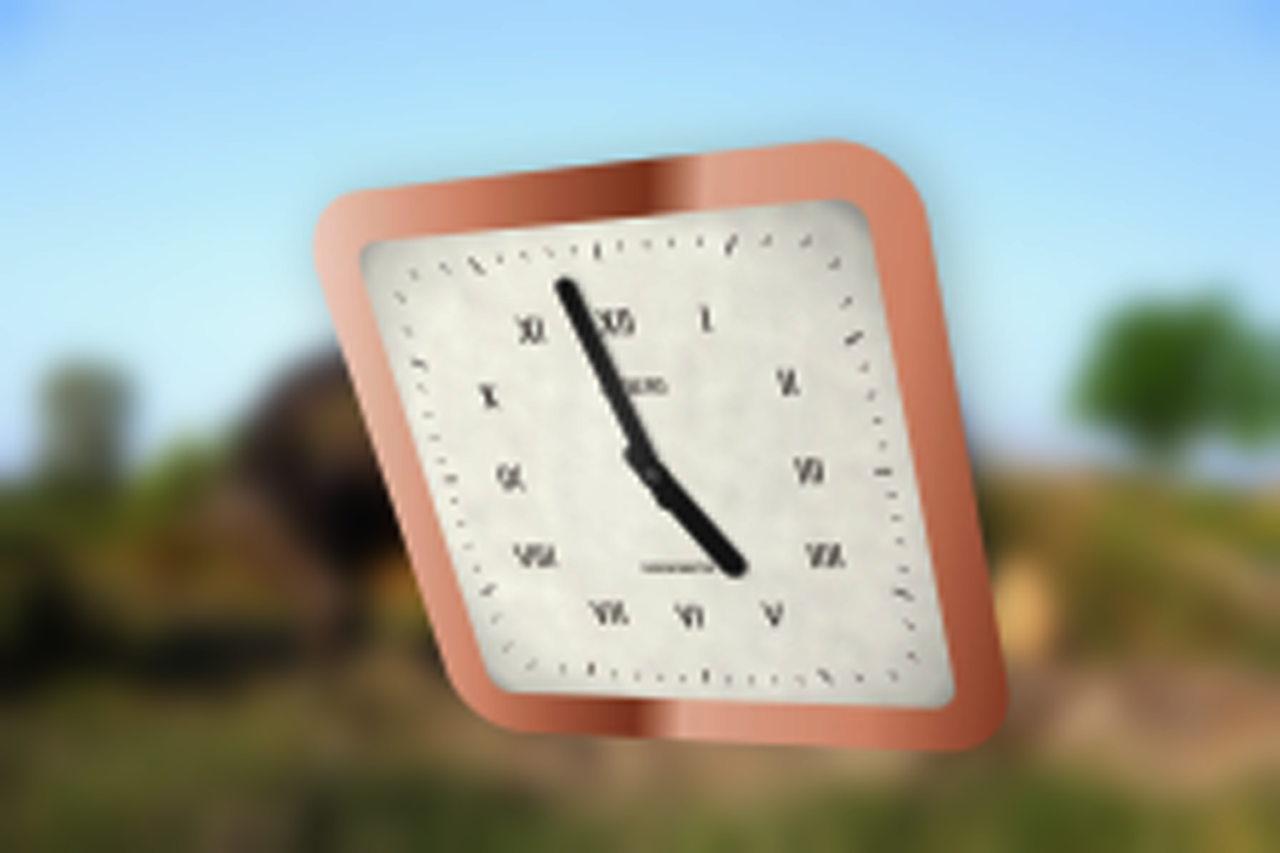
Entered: {"hour": 4, "minute": 58}
